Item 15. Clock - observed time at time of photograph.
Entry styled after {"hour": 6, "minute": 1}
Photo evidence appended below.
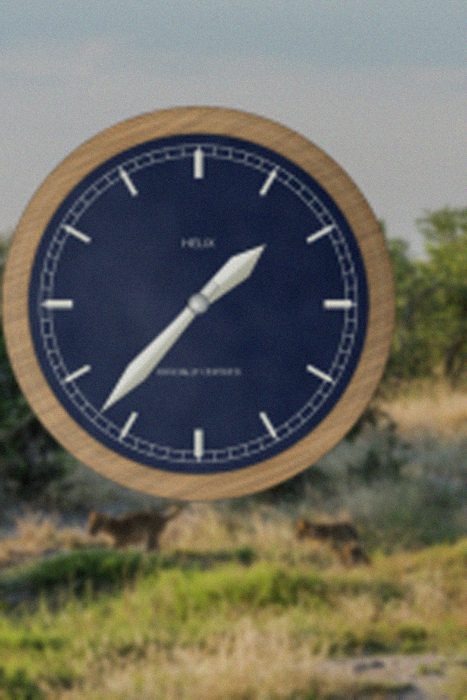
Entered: {"hour": 1, "minute": 37}
